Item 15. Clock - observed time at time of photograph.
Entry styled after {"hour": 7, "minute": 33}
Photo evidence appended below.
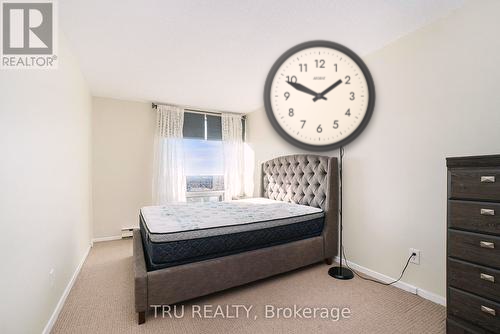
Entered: {"hour": 1, "minute": 49}
